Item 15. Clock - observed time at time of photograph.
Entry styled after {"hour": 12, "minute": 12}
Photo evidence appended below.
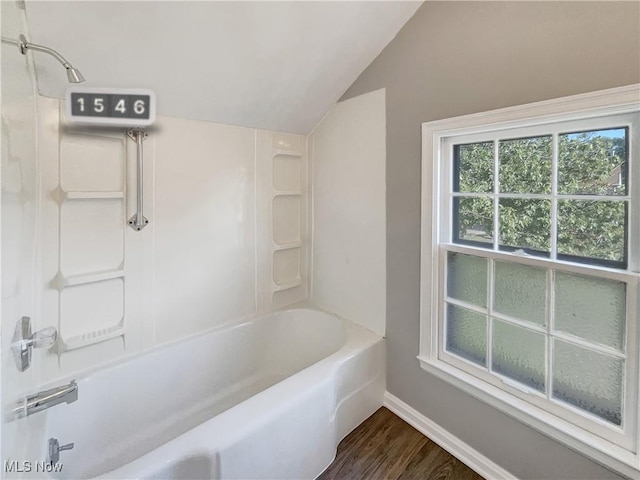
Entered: {"hour": 15, "minute": 46}
